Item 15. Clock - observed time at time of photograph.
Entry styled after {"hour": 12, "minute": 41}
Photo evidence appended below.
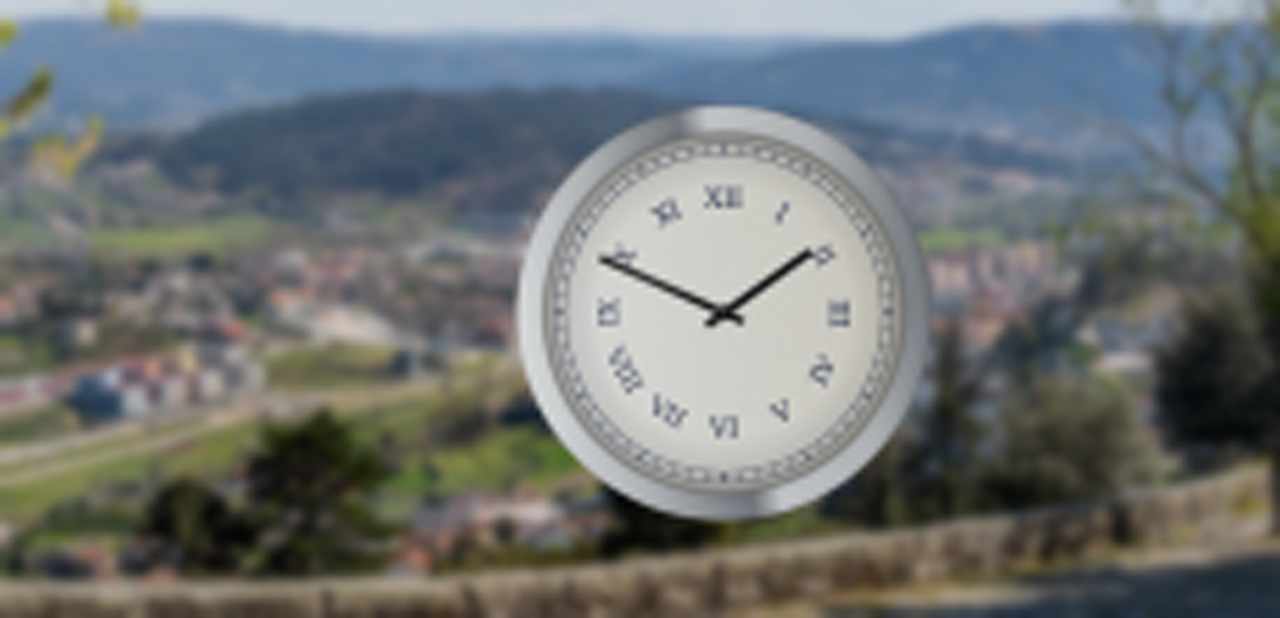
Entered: {"hour": 1, "minute": 49}
